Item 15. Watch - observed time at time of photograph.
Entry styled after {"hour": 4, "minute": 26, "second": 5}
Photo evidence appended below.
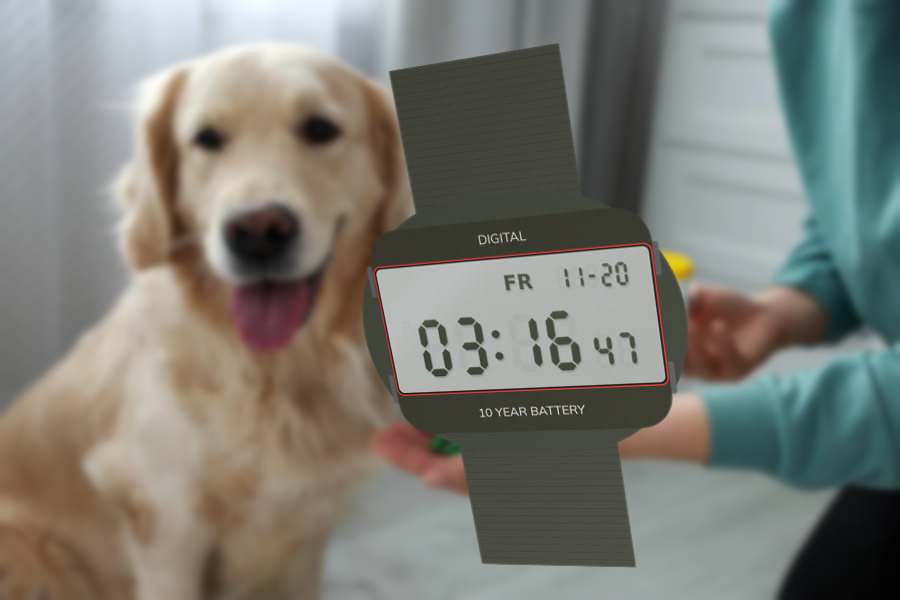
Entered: {"hour": 3, "minute": 16, "second": 47}
